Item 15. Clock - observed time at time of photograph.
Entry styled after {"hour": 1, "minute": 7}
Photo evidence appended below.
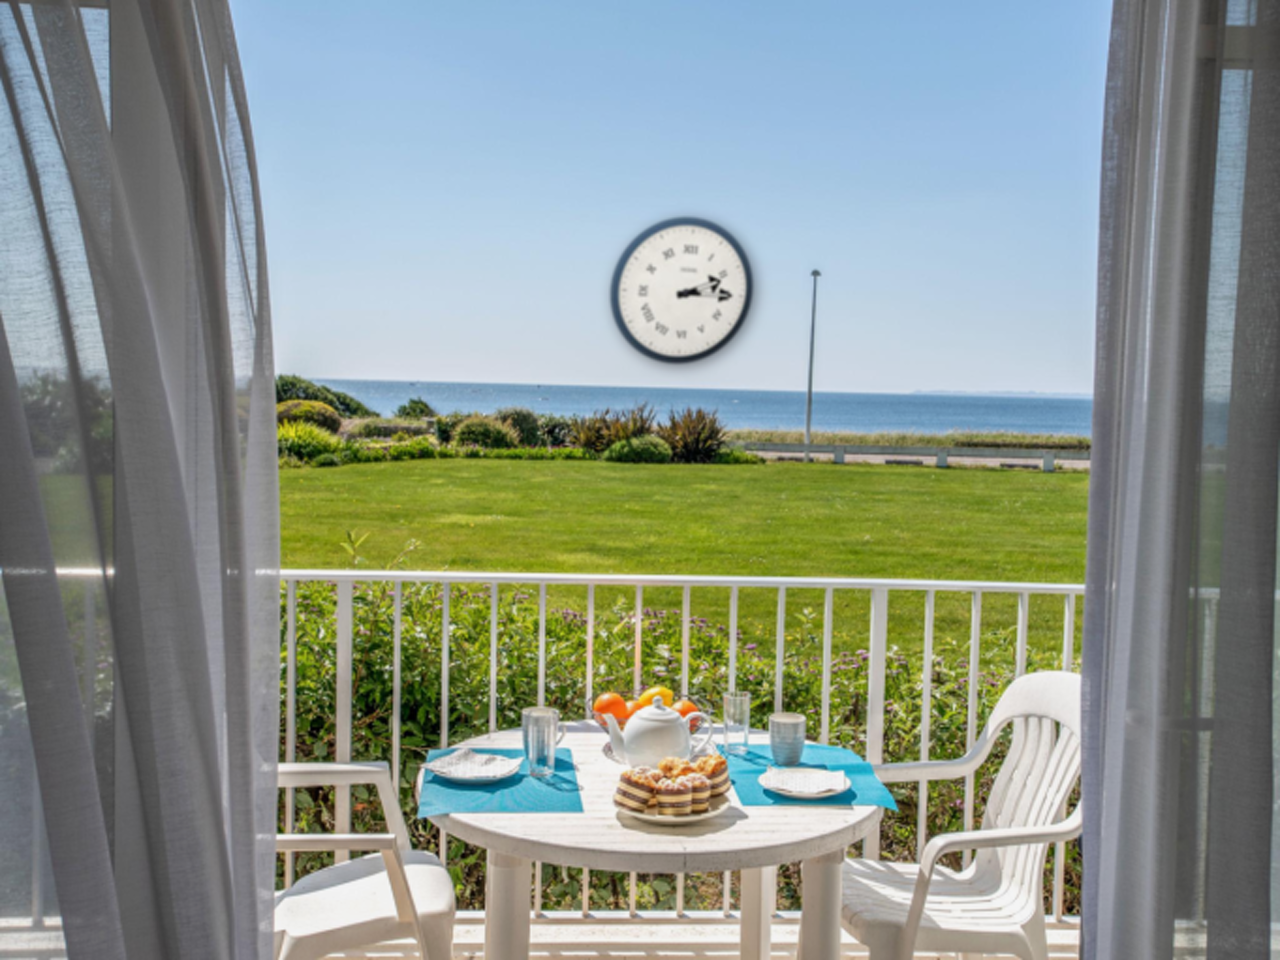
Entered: {"hour": 2, "minute": 15}
